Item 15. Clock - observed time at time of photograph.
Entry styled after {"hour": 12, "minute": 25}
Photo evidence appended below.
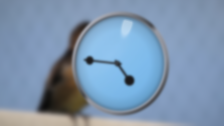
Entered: {"hour": 4, "minute": 46}
